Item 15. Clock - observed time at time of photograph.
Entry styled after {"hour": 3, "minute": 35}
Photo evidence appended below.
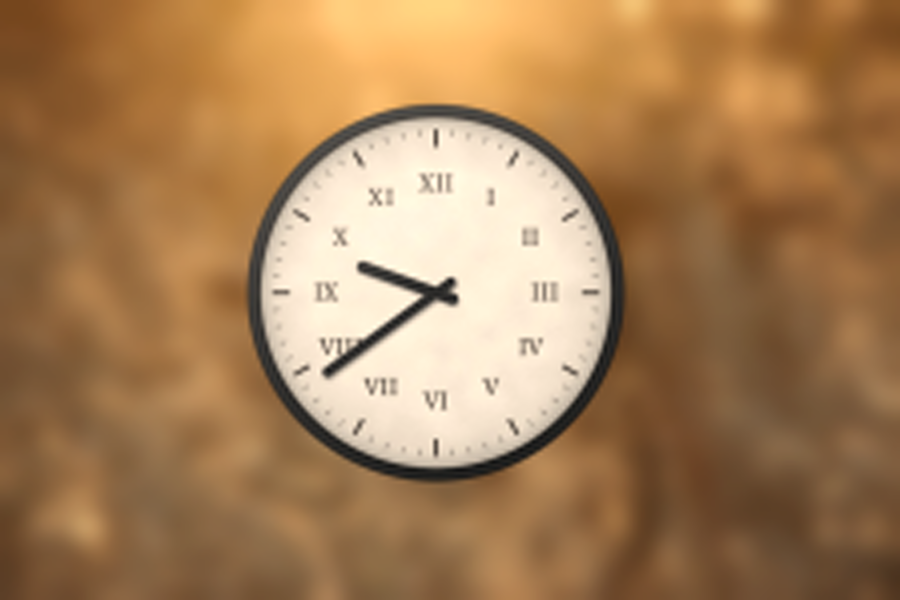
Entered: {"hour": 9, "minute": 39}
